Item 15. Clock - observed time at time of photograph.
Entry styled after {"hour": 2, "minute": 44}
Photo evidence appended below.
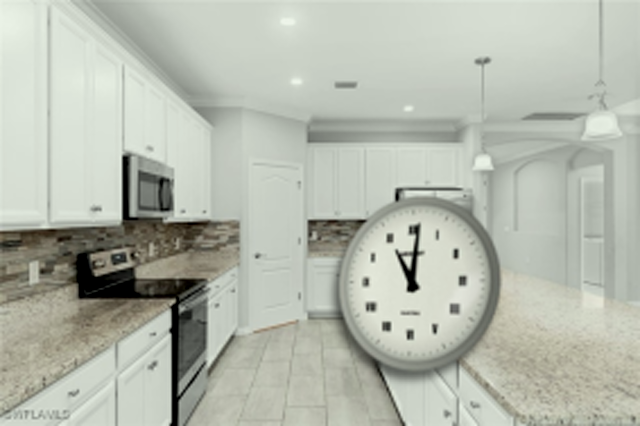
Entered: {"hour": 11, "minute": 1}
